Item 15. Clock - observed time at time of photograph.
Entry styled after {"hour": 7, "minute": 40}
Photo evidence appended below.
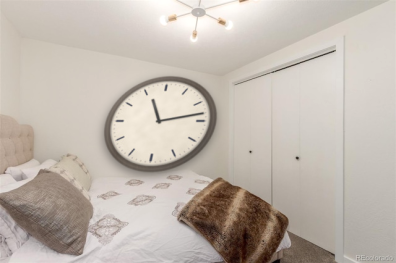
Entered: {"hour": 11, "minute": 13}
